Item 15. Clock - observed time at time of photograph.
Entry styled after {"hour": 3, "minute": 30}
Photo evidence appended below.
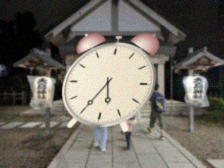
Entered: {"hour": 5, "minute": 35}
